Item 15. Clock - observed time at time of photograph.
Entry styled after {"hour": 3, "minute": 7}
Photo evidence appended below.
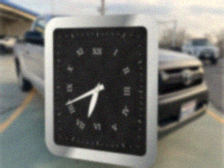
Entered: {"hour": 6, "minute": 41}
